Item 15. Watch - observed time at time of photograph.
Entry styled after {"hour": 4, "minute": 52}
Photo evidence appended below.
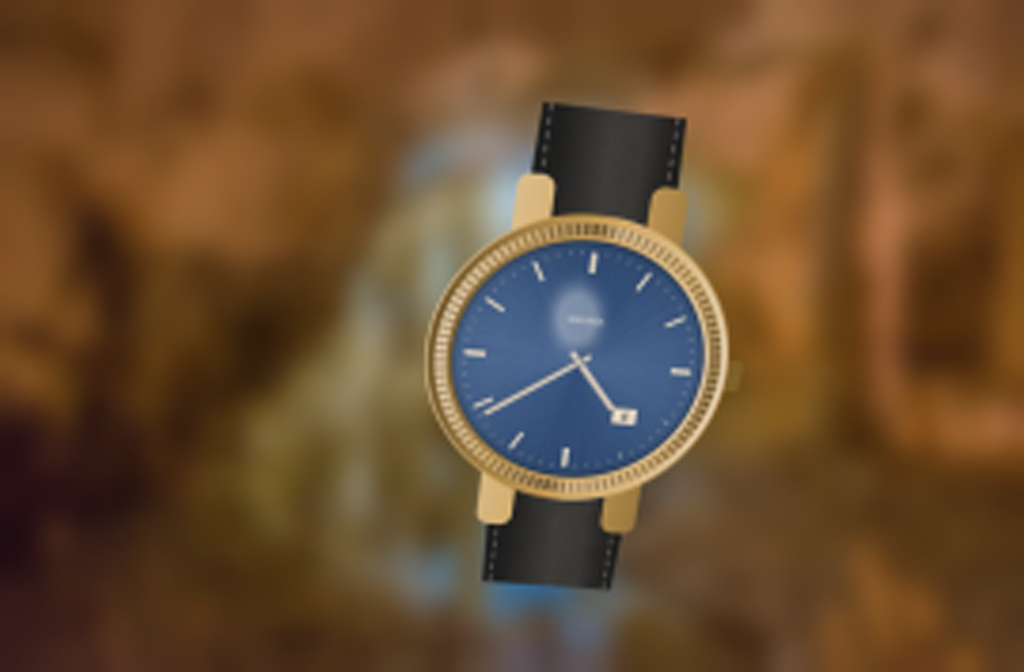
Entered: {"hour": 4, "minute": 39}
